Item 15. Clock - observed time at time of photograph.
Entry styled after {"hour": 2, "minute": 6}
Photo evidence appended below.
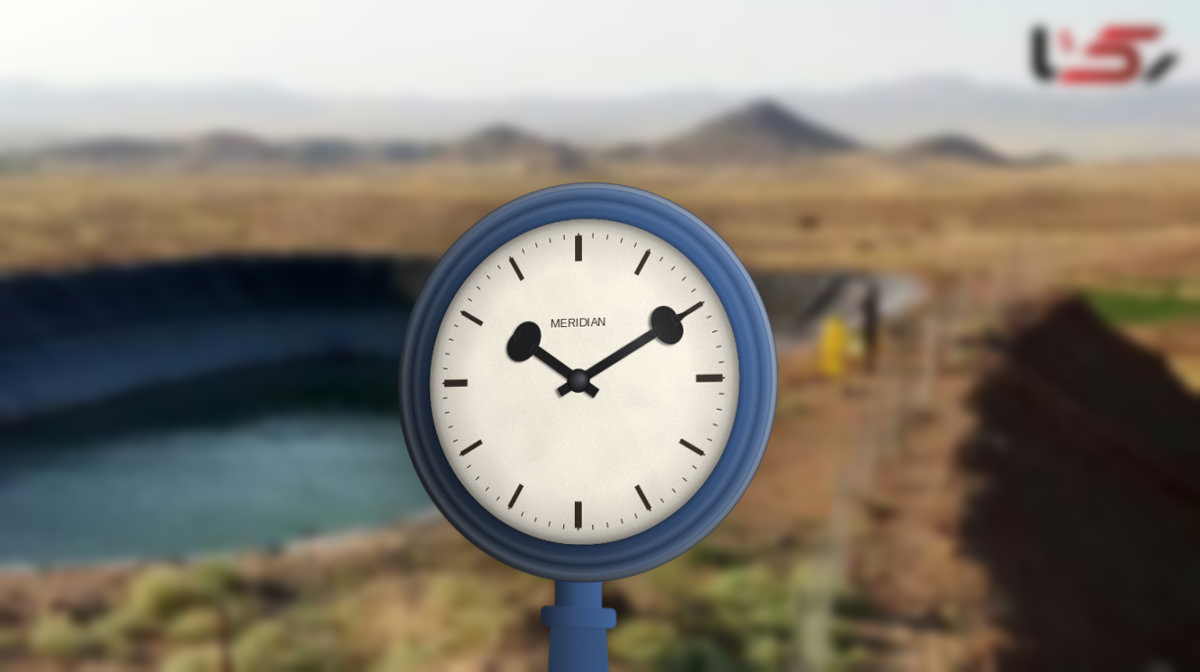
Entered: {"hour": 10, "minute": 10}
